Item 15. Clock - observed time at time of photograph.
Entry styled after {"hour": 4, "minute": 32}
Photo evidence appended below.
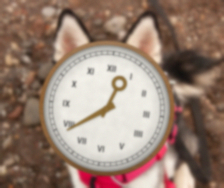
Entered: {"hour": 12, "minute": 39}
